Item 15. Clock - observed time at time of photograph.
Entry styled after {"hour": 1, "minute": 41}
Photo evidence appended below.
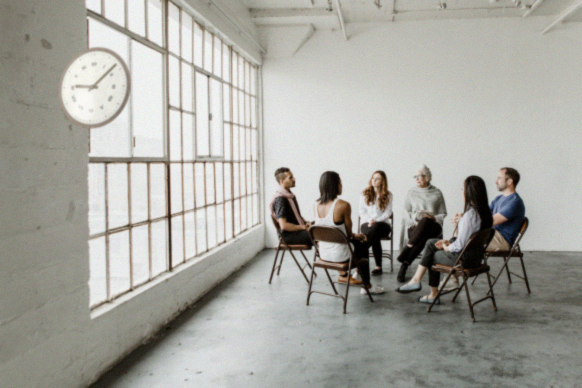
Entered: {"hour": 9, "minute": 8}
